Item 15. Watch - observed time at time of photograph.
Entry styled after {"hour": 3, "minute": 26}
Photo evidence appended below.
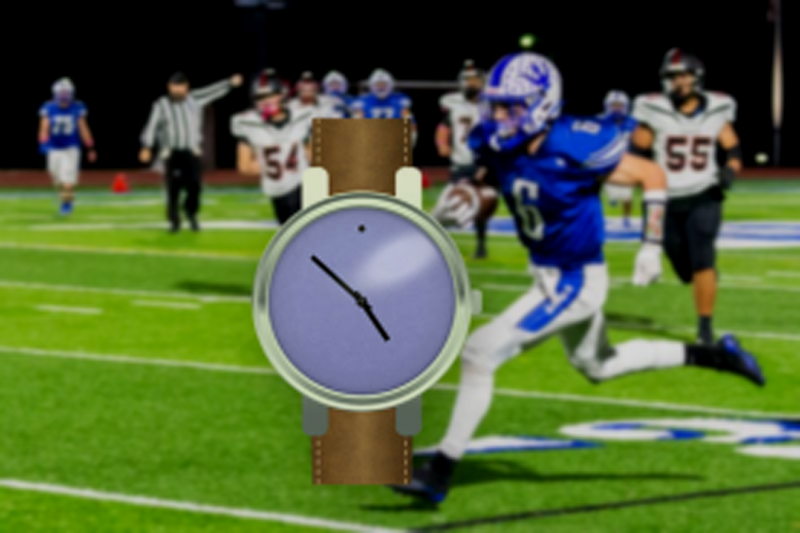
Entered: {"hour": 4, "minute": 52}
